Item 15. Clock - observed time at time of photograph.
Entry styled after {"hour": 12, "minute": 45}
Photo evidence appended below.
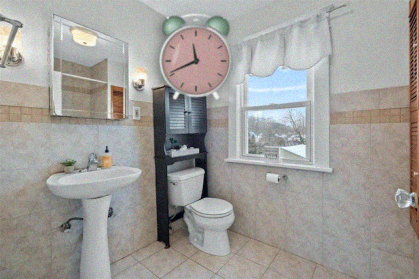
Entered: {"hour": 11, "minute": 41}
